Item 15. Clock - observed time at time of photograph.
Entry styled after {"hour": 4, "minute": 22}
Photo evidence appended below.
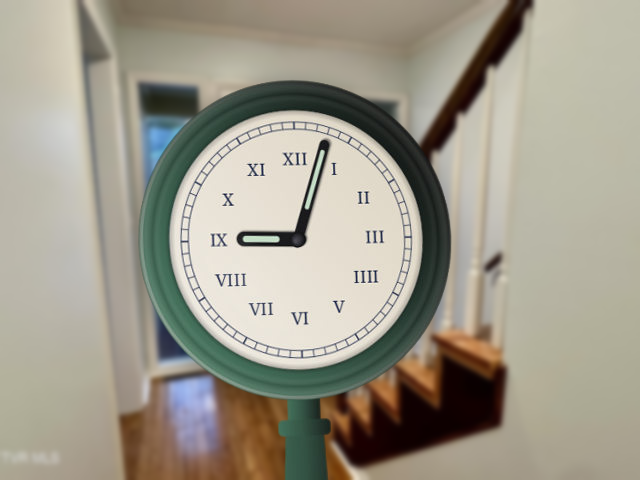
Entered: {"hour": 9, "minute": 3}
